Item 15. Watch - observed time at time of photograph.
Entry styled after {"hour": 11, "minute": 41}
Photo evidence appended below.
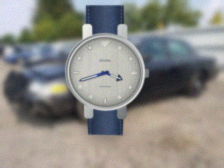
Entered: {"hour": 3, "minute": 42}
